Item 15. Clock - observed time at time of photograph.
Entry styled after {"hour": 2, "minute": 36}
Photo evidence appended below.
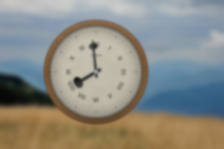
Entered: {"hour": 7, "minute": 59}
